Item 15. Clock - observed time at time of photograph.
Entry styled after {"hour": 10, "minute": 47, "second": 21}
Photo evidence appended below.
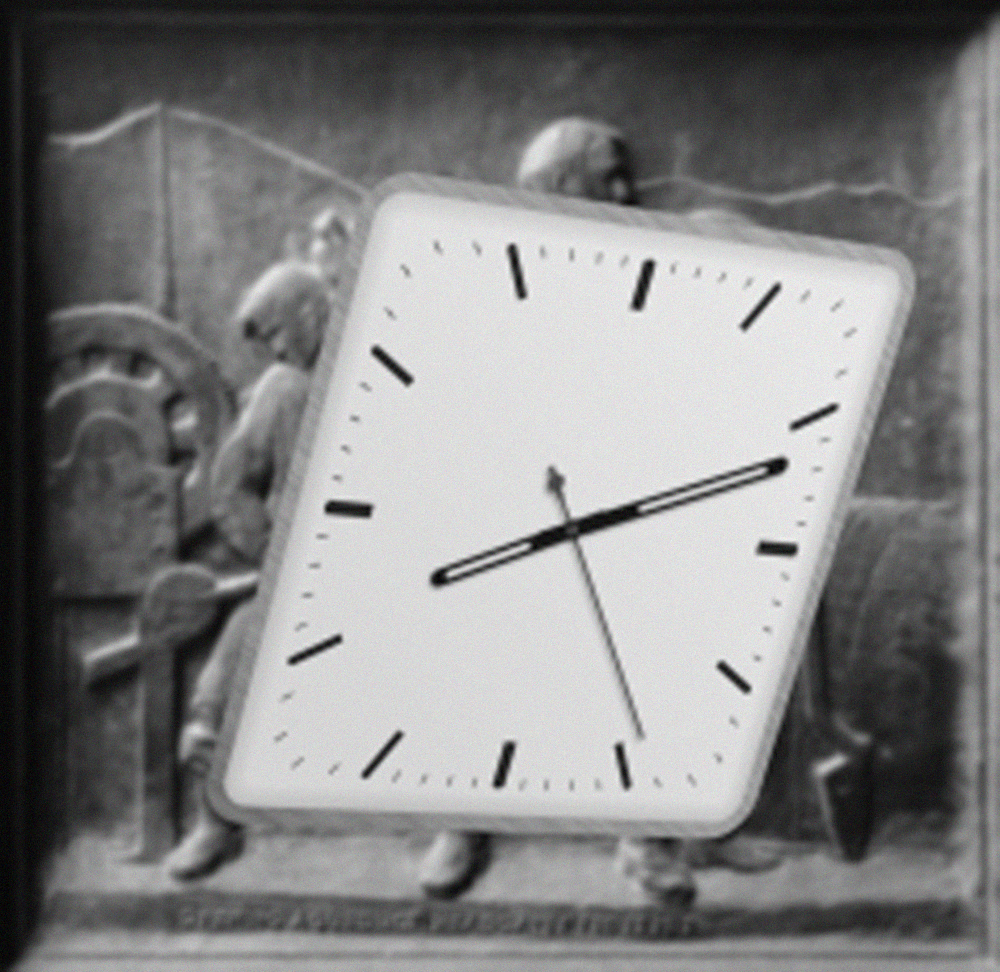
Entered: {"hour": 8, "minute": 11, "second": 24}
